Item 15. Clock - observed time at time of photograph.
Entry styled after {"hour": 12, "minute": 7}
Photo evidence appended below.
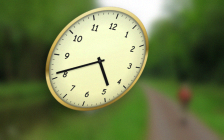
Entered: {"hour": 4, "minute": 41}
